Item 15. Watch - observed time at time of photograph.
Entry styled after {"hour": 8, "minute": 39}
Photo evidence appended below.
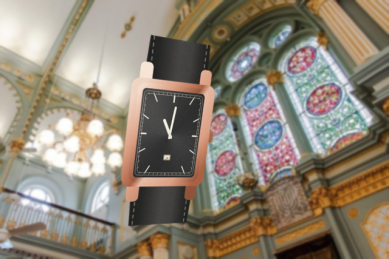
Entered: {"hour": 11, "minute": 1}
